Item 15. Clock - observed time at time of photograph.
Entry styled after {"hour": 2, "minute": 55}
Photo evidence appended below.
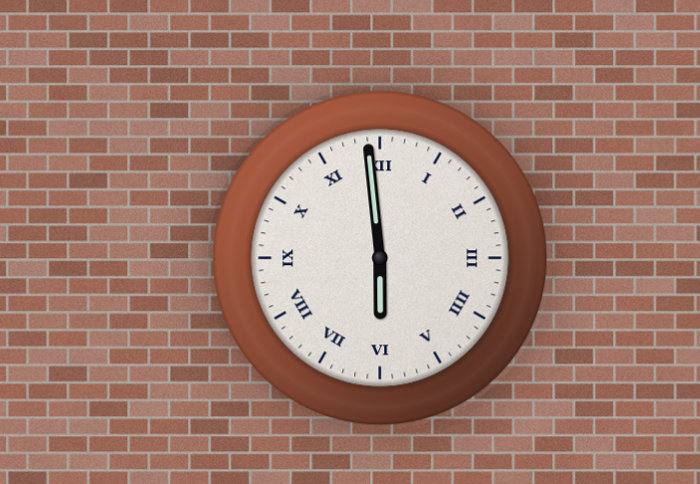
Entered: {"hour": 5, "minute": 59}
